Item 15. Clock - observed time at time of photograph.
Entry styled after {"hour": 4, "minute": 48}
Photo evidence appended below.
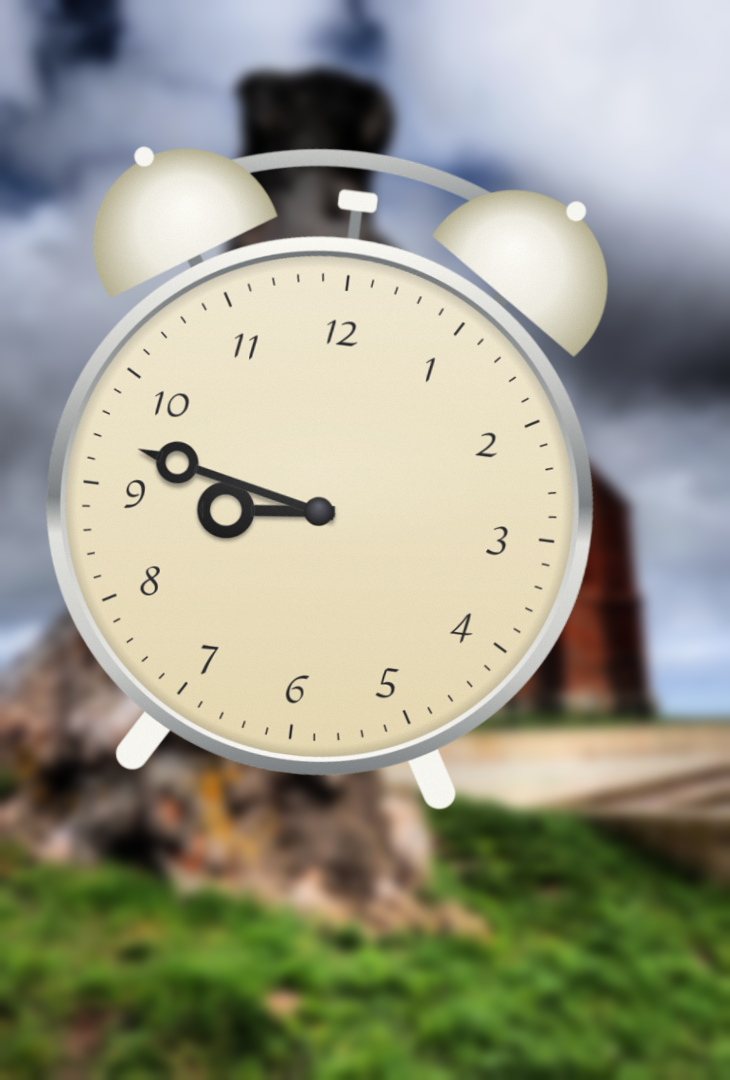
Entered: {"hour": 8, "minute": 47}
